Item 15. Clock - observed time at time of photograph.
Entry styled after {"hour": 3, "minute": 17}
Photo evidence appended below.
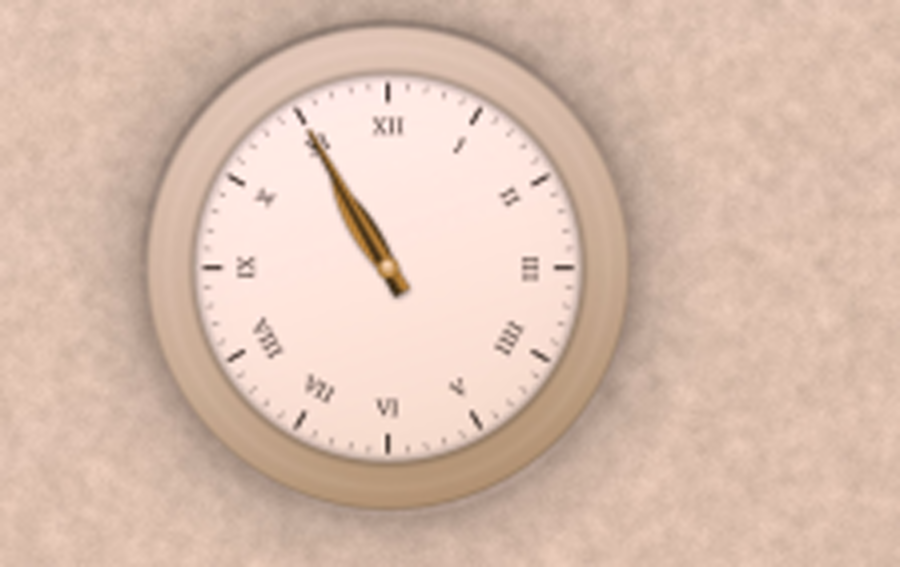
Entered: {"hour": 10, "minute": 55}
